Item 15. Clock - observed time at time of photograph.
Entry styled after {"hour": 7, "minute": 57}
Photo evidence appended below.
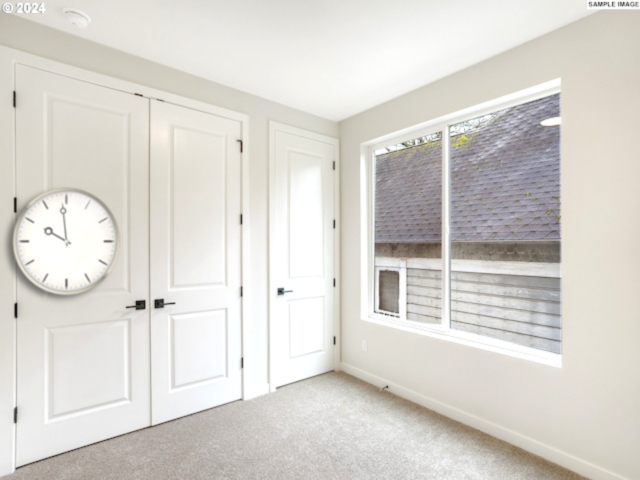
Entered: {"hour": 9, "minute": 59}
